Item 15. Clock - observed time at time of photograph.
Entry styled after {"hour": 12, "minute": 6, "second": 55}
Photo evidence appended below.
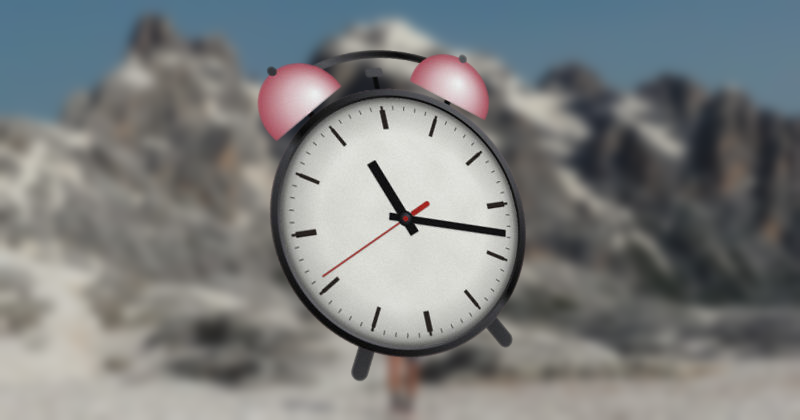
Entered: {"hour": 11, "minute": 17, "second": 41}
